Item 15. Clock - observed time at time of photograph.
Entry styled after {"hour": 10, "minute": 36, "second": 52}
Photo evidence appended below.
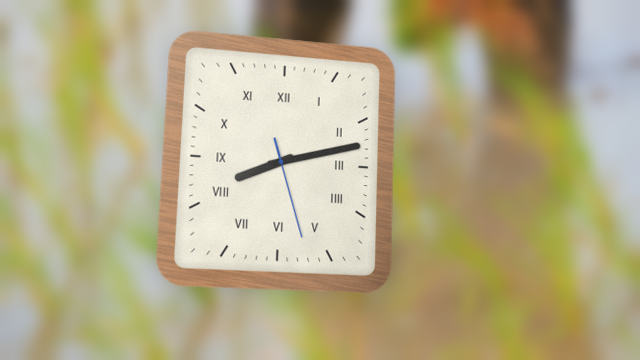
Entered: {"hour": 8, "minute": 12, "second": 27}
